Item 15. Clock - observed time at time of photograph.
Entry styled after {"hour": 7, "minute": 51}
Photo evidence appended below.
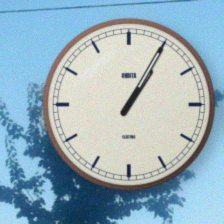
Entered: {"hour": 1, "minute": 5}
